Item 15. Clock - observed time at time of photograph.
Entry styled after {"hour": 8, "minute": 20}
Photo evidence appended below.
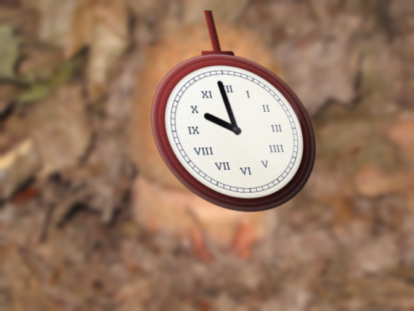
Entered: {"hour": 9, "minute": 59}
